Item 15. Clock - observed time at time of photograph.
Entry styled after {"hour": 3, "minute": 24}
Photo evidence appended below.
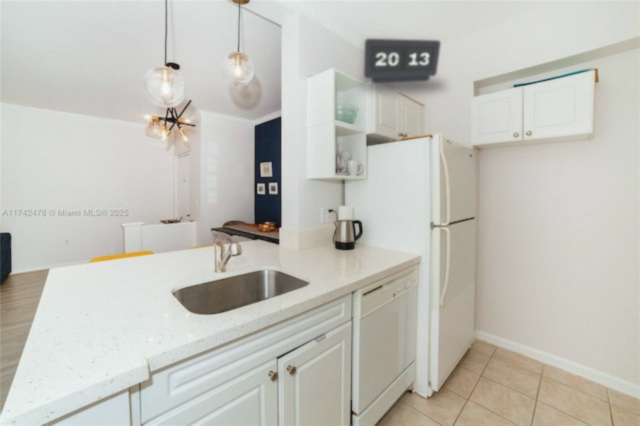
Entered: {"hour": 20, "minute": 13}
